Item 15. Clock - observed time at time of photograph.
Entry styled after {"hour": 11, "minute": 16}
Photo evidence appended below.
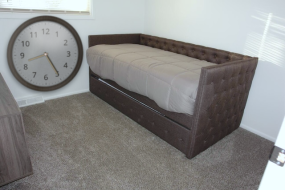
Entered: {"hour": 8, "minute": 25}
